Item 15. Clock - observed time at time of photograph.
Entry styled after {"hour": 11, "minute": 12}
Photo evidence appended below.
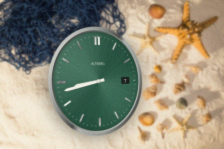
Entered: {"hour": 8, "minute": 43}
